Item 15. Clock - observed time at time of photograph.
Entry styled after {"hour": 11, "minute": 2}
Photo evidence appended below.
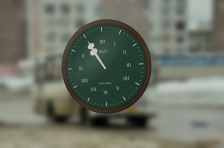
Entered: {"hour": 10, "minute": 55}
